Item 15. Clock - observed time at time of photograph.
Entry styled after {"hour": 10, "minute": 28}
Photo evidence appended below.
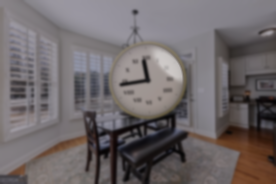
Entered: {"hour": 11, "minute": 44}
